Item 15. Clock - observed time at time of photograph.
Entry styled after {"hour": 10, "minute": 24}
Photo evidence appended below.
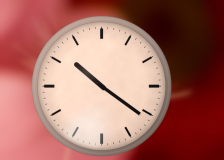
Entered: {"hour": 10, "minute": 21}
